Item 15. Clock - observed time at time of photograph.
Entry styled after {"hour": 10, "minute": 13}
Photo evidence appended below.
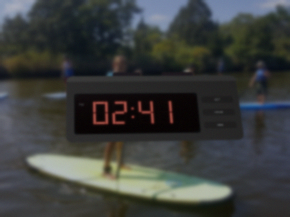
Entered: {"hour": 2, "minute": 41}
